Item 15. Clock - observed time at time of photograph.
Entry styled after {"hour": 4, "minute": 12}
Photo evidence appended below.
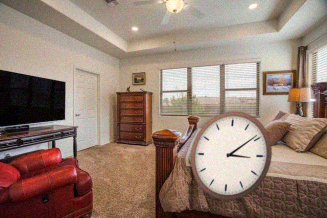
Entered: {"hour": 3, "minute": 9}
